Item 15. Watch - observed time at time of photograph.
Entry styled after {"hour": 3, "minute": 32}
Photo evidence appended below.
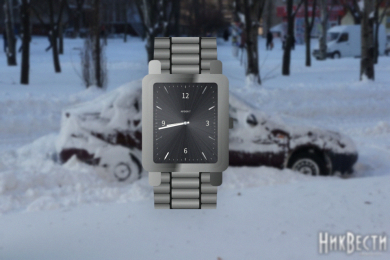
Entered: {"hour": 8, "minute": 43}
